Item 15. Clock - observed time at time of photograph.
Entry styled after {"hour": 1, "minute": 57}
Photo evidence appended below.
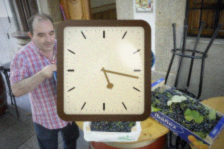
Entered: {"hour": 5, "minute": 17}
